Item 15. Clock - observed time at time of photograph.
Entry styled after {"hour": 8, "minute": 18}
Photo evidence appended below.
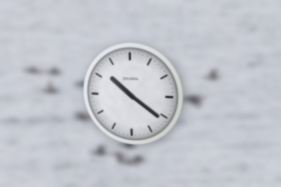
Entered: {"hour": 10, "minute": 21}
